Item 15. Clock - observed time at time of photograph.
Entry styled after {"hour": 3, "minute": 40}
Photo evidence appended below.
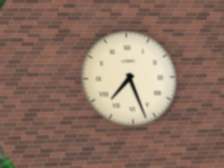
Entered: {"hour": 7, "minute": 27}
